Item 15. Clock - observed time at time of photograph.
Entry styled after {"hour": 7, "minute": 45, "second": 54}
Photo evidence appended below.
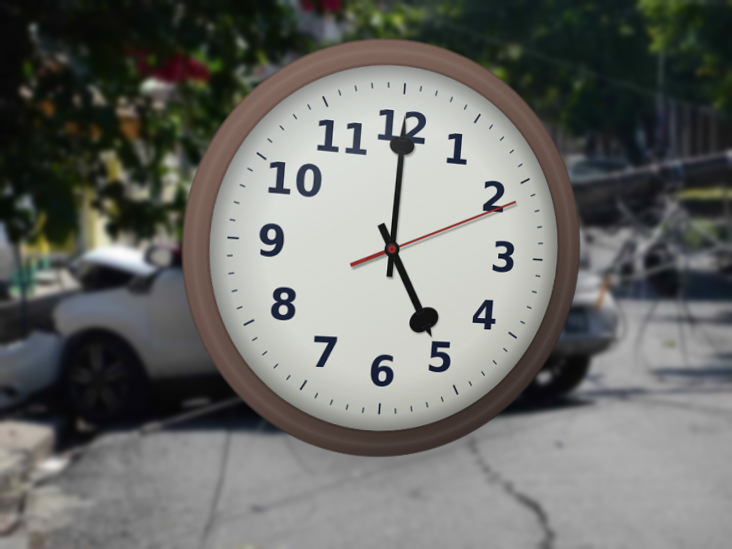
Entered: {"hour": 5, "minute": 0, "second": 11}
